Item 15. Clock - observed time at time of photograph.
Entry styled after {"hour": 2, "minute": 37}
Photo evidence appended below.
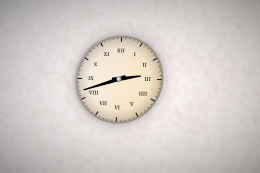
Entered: {"hour": 2, "minute": 42}
